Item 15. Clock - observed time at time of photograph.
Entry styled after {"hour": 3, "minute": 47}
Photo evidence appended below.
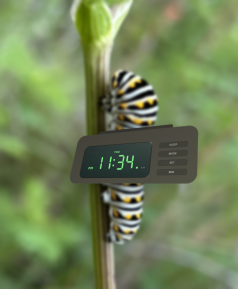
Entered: {"hour": 11, "minute": 34}
